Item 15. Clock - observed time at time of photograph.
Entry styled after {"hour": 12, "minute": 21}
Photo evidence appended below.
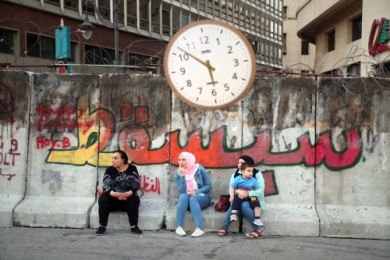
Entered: {"hour": 5, "minute": 52}
